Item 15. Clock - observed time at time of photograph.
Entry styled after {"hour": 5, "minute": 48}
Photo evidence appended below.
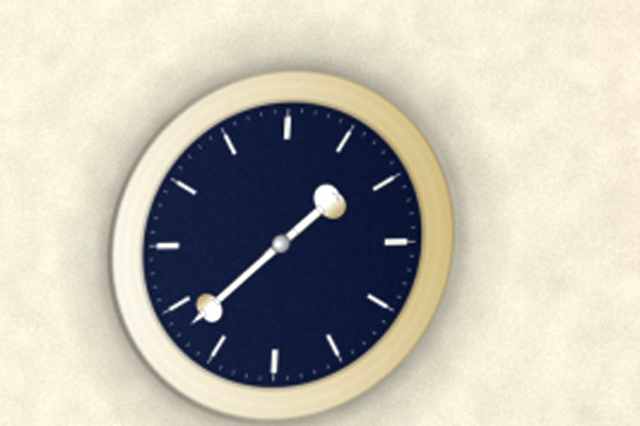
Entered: {"hour": 1, "minute": 38}
